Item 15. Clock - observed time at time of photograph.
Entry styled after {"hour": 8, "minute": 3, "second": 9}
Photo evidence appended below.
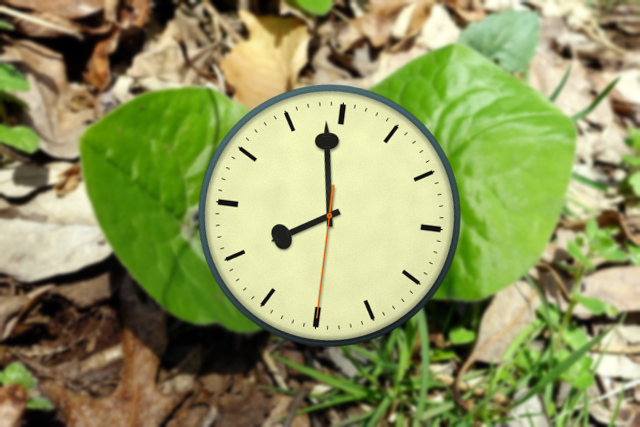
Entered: {"hour": 7, "minute": 58, "second": 30}
